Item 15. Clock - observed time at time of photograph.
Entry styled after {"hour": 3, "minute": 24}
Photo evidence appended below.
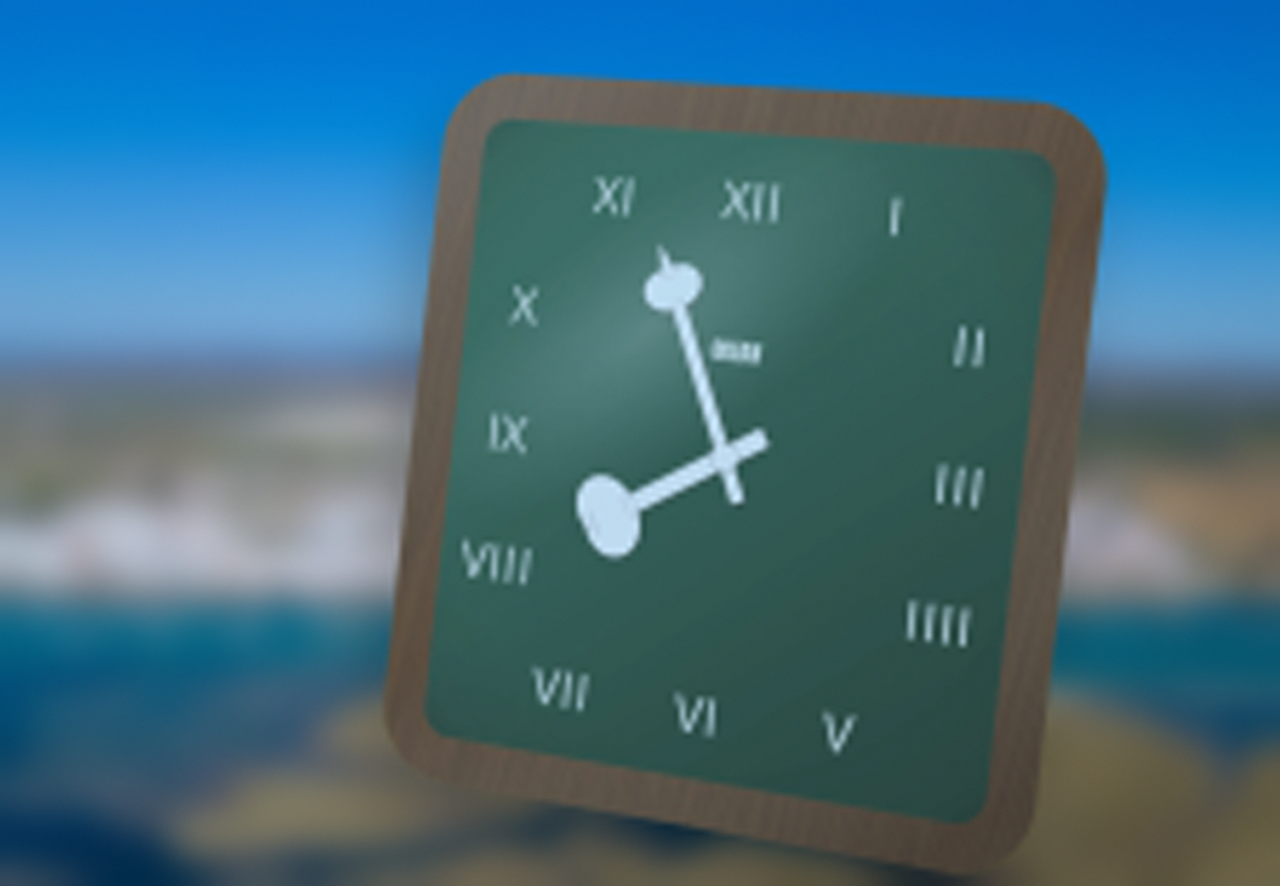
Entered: {"hour": 7, "minute": 56}
